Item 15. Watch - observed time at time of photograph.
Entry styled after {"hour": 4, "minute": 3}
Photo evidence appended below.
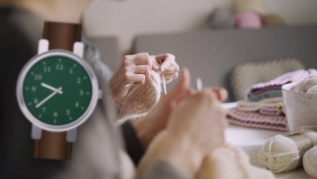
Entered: {"hour": 9, "minute": 38}
